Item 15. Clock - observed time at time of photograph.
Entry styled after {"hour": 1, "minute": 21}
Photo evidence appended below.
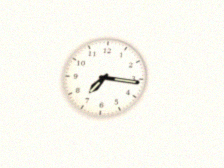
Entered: {"hour": 7, "minute": 16}
